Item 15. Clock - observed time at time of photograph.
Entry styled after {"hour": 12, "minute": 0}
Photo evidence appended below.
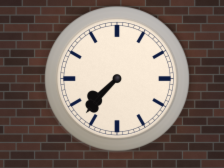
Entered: {"hour": 7, "minute": 37}
